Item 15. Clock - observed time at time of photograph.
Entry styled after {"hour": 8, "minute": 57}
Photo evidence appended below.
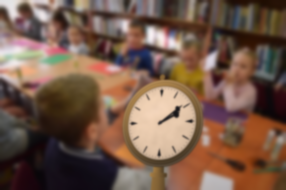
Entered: {"hour": 2, "minute": 9}
